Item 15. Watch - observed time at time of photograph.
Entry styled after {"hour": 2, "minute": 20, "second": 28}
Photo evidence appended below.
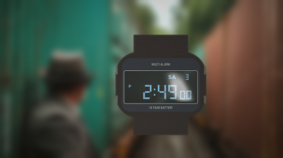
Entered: {"hour": 2, "minute": 49, "second": 0}
